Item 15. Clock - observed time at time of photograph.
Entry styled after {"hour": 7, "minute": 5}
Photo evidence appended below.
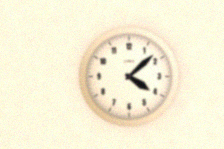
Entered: {"hour": 4, "minute": 8}
